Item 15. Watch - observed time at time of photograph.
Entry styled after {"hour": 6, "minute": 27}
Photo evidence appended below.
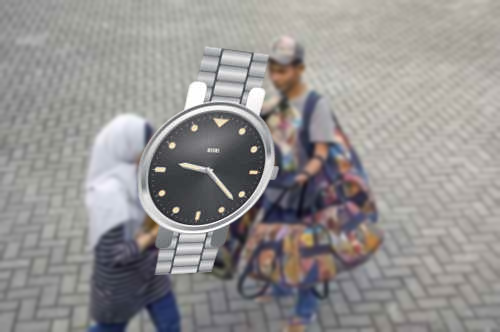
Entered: {"hour": 9, "minute": 22}
